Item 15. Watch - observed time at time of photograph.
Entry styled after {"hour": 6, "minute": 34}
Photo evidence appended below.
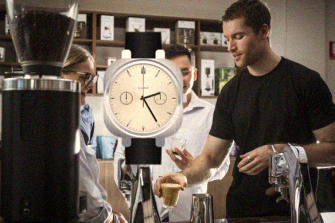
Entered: {"hour": 2, "minute": 25}
